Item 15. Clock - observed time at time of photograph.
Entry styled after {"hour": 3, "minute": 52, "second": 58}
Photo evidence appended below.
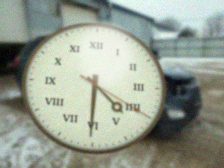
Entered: {"hour": 4, "minute": 30, "second": 20}
